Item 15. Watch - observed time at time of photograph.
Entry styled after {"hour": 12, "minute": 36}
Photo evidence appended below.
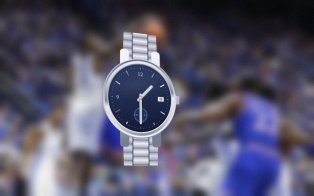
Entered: {"hour": 1, "minute": 30}
